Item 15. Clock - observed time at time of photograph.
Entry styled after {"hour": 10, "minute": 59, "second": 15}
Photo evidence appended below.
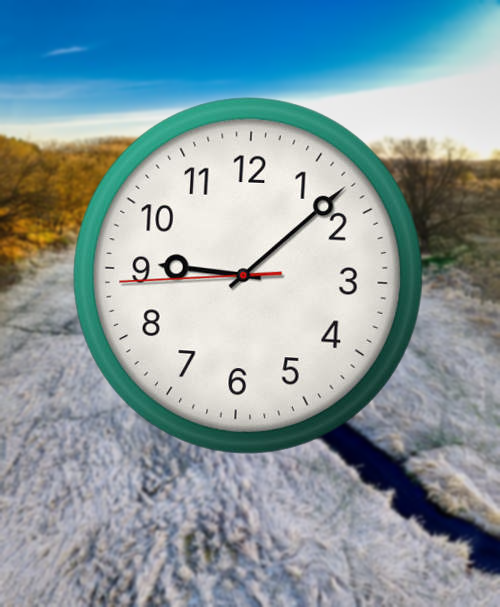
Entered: {"hour": 9, "minute": 7, "second": 44}
